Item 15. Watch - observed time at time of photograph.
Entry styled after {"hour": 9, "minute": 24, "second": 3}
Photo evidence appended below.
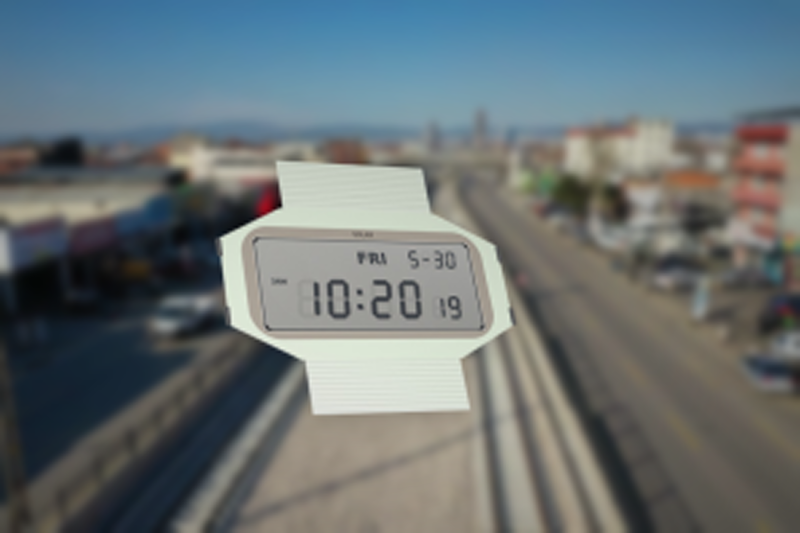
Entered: {"hour": 10, "minute": 20, "second": 19}
